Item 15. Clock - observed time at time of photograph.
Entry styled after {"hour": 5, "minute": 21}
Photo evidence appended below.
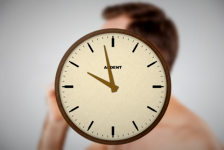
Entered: {"hour": 9, "minute": 58}
